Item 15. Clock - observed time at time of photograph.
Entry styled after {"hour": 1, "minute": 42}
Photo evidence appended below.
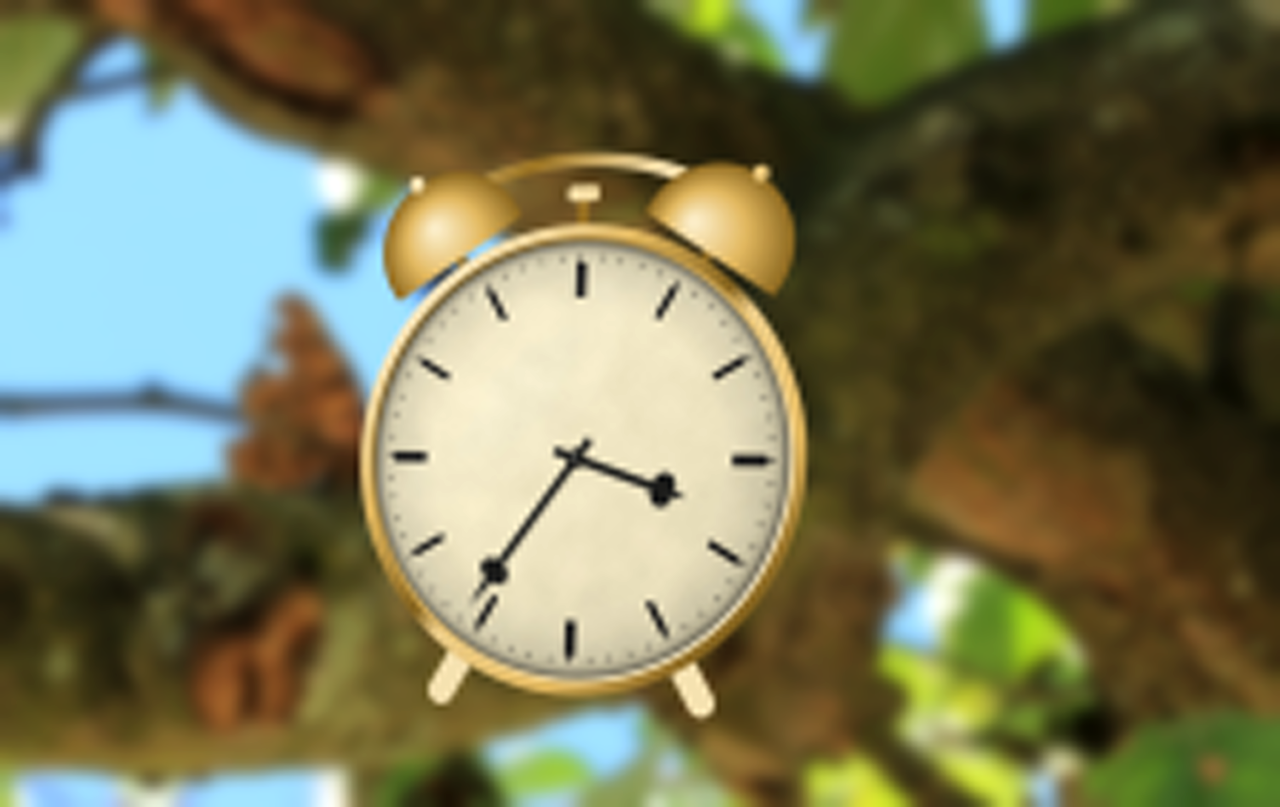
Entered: {"hour": 3, "minute": 36}
